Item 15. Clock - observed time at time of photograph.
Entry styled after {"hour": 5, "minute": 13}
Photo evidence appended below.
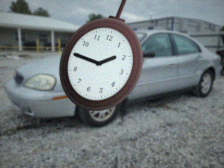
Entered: {"hour": 1, "minute": 45}
